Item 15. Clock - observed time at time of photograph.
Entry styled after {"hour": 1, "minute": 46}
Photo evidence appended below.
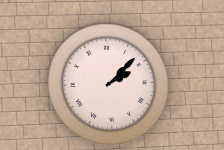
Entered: {"hour": 2, "minute": 8}
